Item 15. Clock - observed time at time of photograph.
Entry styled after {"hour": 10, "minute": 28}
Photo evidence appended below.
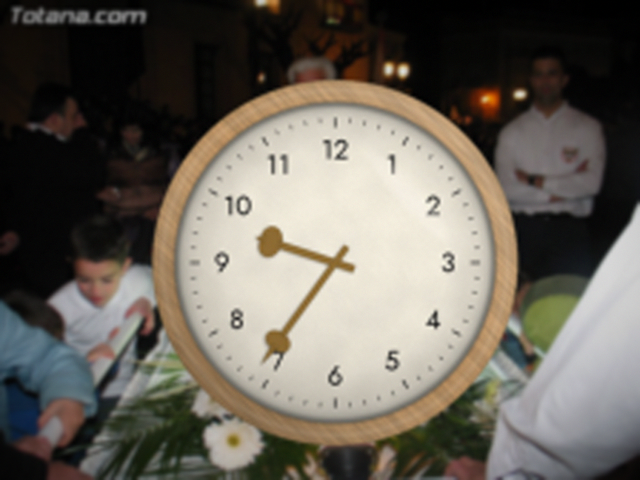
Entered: {"hour": 9, "minute": 36}
